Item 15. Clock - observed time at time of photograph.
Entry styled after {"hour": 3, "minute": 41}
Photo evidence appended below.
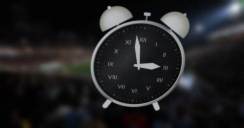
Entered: {"hour": 2, "minute": 58}
